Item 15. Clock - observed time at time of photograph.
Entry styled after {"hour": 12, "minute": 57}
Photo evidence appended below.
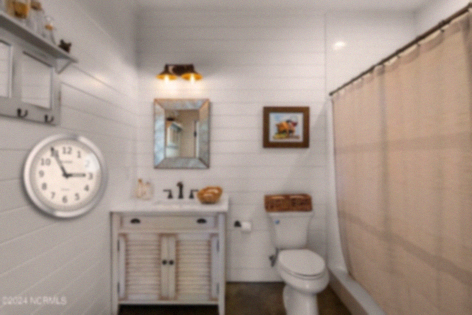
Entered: {"hour": 2, "minute": 55}
